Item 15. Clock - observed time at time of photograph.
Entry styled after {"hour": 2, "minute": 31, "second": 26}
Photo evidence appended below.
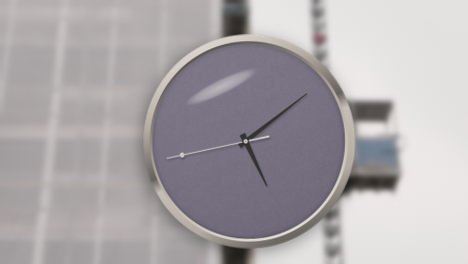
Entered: {"hour": 5, "minute": 8, "second": 43}
